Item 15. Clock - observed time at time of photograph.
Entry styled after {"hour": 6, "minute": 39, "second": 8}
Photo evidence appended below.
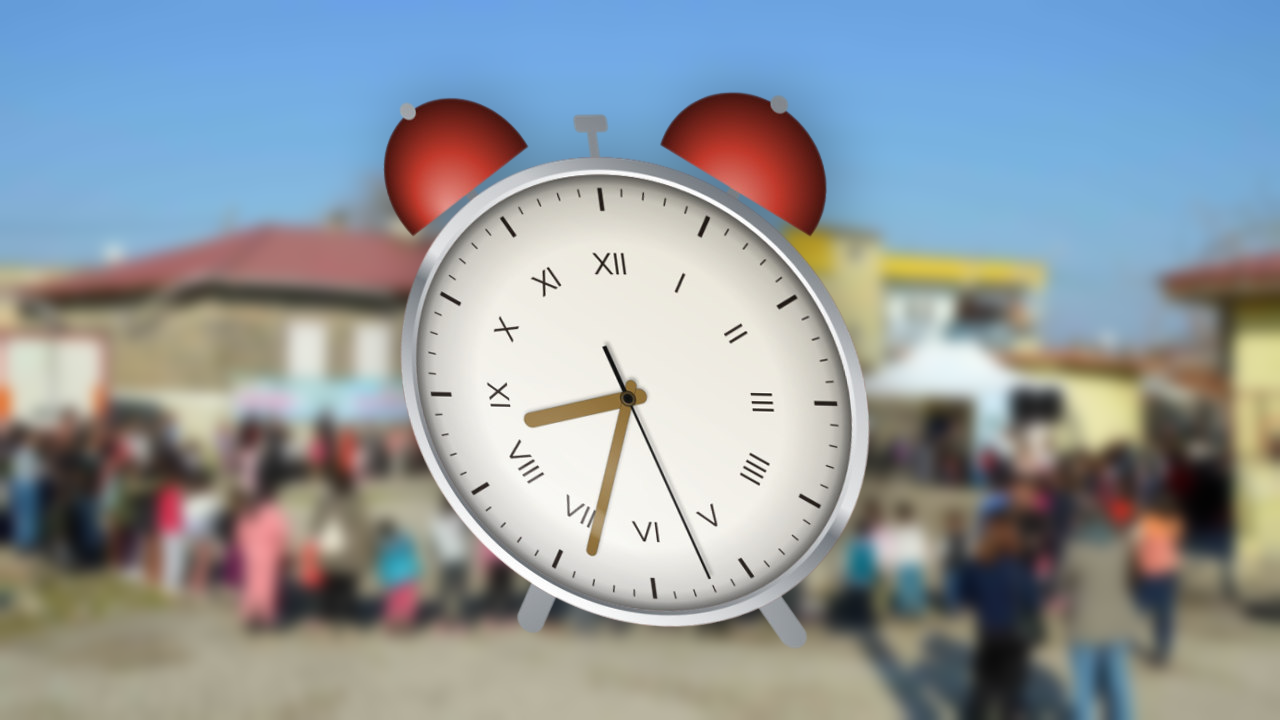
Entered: {"hour": 8, "minute": 33, "second": 27}
